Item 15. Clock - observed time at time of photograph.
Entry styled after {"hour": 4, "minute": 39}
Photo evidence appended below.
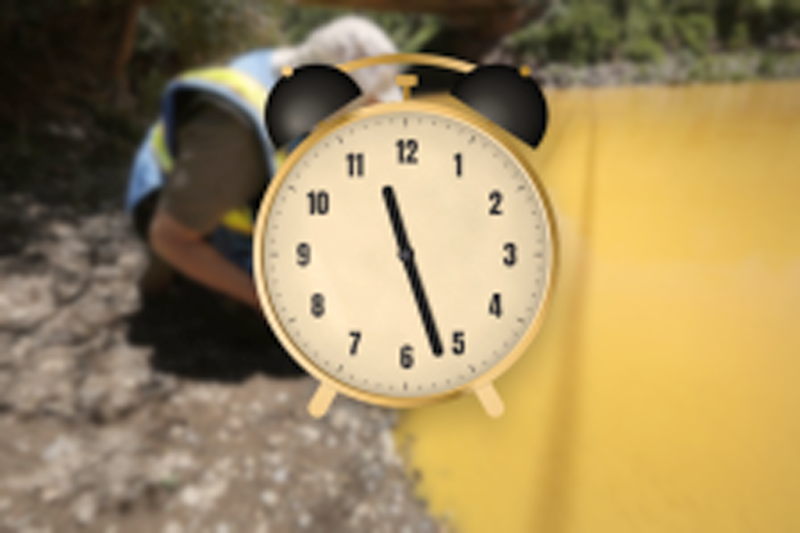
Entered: {"hour": 11, "minute": 27}
